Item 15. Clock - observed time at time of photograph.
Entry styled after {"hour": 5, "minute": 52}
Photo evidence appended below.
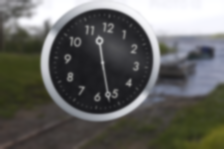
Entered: {"hour": 11, "minute": 27}
